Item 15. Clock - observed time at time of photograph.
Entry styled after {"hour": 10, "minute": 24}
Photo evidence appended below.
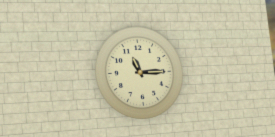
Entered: {"hour": 11, "minute": 15}
